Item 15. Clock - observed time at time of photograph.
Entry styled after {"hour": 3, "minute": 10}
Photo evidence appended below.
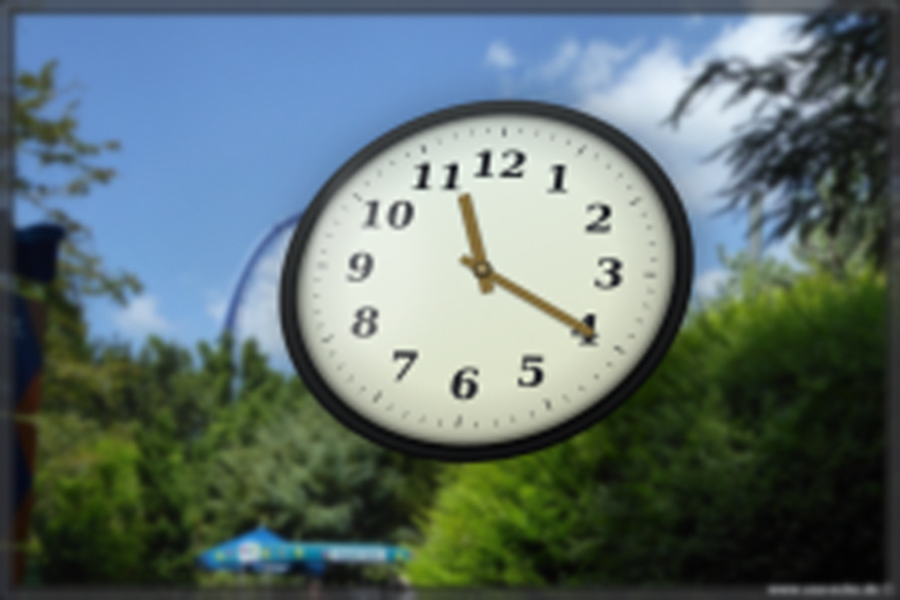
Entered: {"hour": 11, "minute": 20}
